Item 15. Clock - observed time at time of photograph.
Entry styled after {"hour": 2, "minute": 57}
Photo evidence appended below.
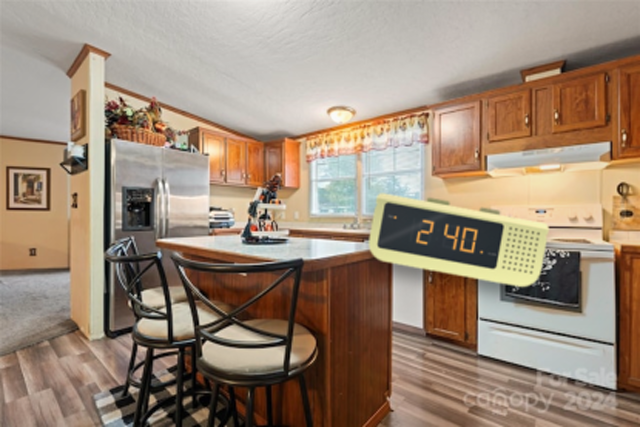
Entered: {"hour": 2, "minute": 40}
